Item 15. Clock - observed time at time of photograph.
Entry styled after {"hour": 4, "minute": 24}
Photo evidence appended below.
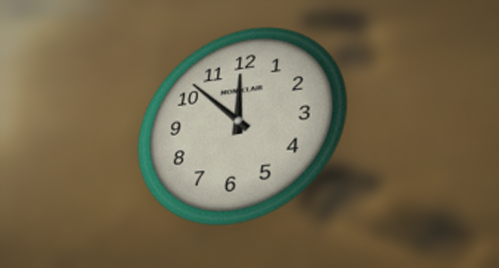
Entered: {"hour": 11, "minute": 52}
